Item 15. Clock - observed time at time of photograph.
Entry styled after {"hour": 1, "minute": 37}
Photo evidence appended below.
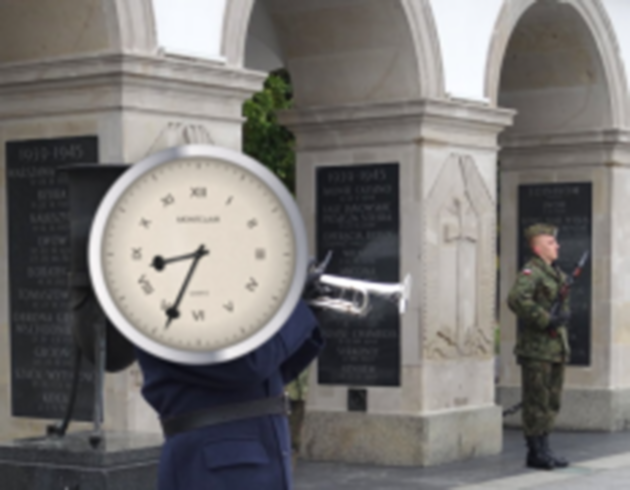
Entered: {"hour": 8, "minute": 34}
